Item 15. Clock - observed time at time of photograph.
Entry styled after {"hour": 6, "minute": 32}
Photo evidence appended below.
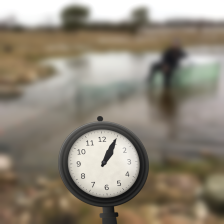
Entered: {"hour": 1, "minute": 5}
